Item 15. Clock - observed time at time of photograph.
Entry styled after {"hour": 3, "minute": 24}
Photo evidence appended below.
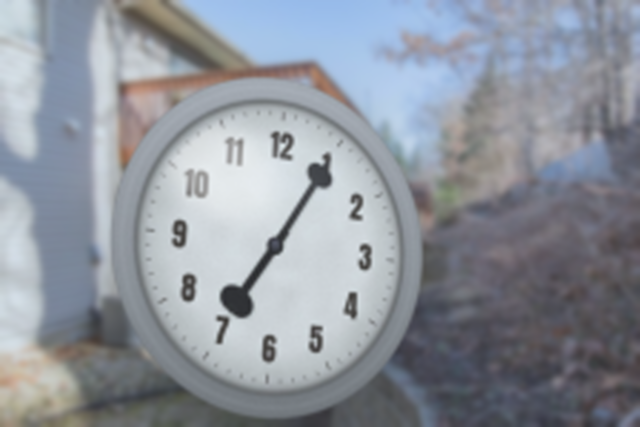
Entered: {"hour": 7, "minute": 5}
